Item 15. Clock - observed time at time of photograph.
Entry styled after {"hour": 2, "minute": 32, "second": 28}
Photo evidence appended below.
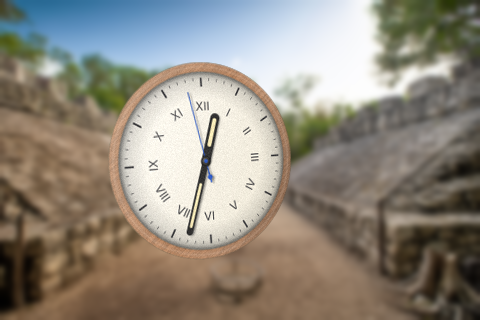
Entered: {"hour": 12, "minute": 32, "second": 58}
